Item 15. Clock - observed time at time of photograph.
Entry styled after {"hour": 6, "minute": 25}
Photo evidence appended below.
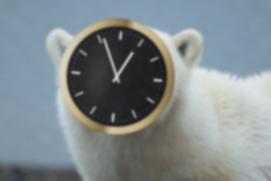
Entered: {"hour": 12, "minute": 56}
